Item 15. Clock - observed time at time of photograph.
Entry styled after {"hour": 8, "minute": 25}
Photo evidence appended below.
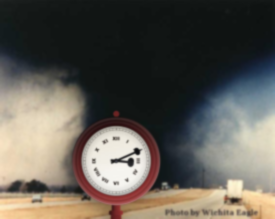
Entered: {"hour": 3, "minute": 11}
